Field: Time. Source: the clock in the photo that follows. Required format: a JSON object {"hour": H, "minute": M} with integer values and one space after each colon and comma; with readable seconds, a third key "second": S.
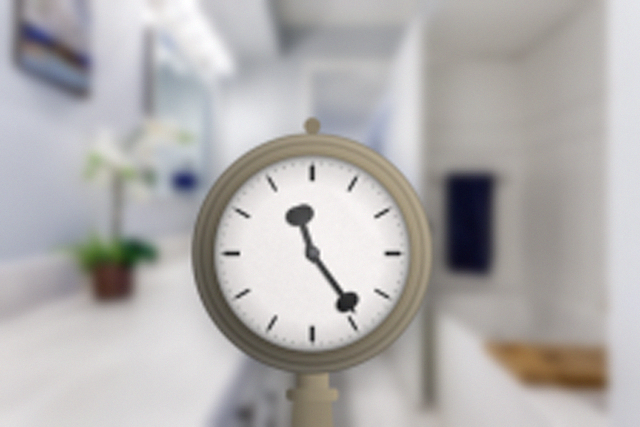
{"hour": 11, "minute": 24}
